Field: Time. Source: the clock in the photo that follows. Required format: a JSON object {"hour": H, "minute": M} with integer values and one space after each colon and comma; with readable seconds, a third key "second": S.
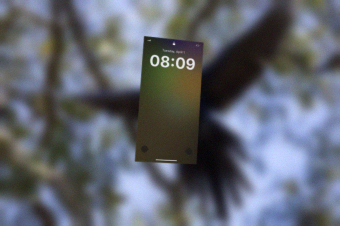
{"hour": 8, "minute": 9}
